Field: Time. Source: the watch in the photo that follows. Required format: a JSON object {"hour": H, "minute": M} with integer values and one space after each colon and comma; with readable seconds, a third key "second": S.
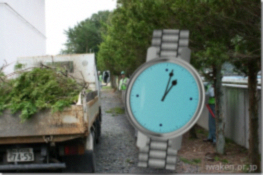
{"hour": 1, "minute": 2}
